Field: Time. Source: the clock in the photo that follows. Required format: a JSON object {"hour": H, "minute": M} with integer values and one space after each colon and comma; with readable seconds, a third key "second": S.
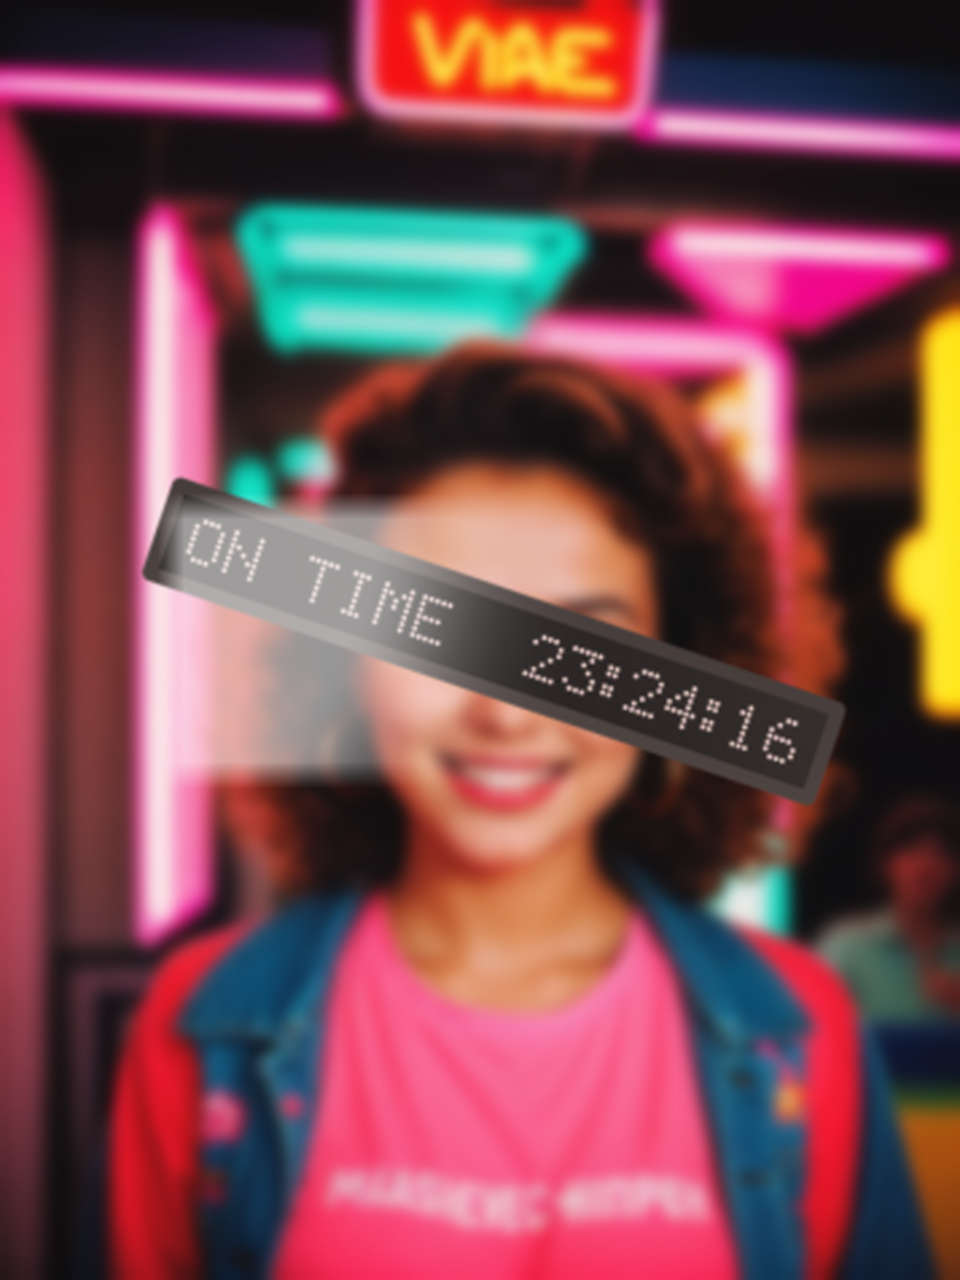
{"hour": 23, "minute": 24, "second": 16}
